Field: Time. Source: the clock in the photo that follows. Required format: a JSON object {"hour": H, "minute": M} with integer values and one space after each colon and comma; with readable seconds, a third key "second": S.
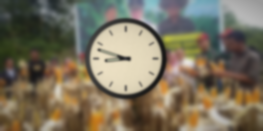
{"hour": 8, "minute": 48}
